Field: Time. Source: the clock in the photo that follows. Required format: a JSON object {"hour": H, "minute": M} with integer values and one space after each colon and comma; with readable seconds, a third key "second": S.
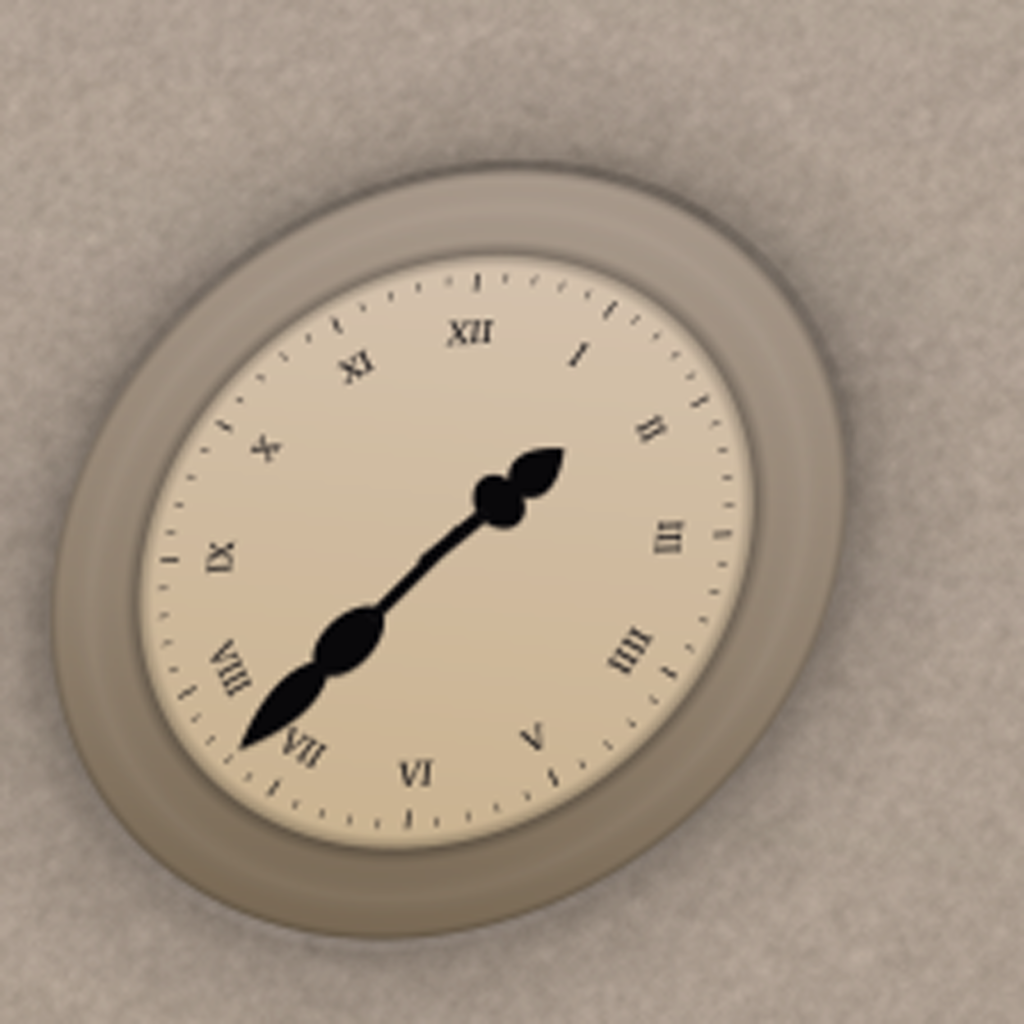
{"hour": 1, "minute": 37}
